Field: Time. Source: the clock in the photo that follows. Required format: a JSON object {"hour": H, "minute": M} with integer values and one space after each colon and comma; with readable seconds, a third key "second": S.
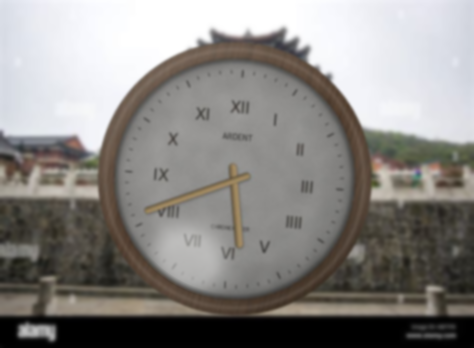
{"hour": 5, "minute": 41}
